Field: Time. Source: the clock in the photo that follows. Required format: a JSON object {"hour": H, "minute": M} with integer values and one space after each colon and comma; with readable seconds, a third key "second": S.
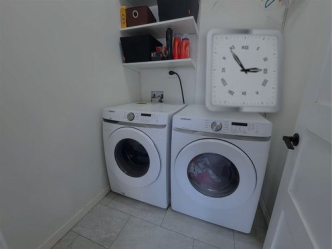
{"hour": 2, "minute": 54}
